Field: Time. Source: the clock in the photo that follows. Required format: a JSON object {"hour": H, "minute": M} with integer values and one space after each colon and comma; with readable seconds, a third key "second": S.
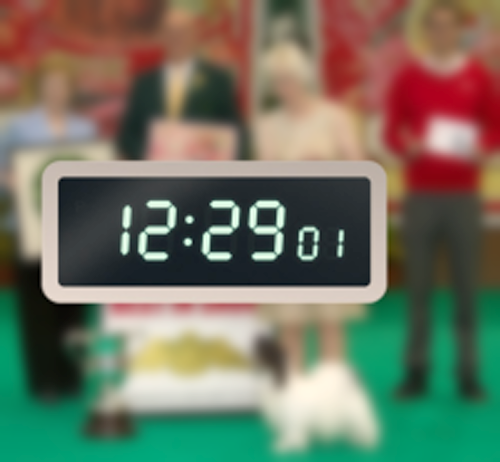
{"hour": 12, "minute": 29, "second": 1}
